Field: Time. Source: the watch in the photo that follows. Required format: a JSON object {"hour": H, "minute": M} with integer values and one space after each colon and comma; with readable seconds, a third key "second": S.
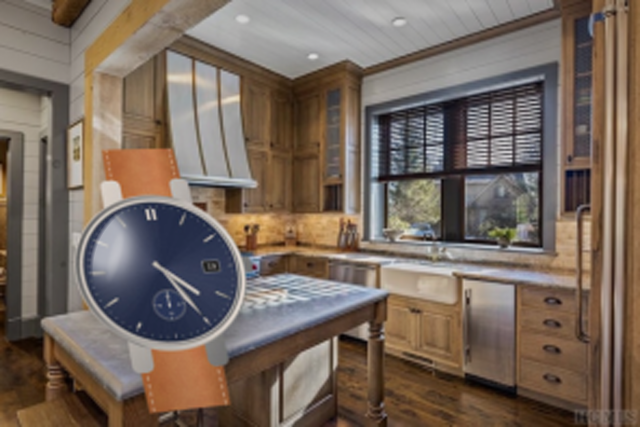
{"hour": 4, "minute": 25}
